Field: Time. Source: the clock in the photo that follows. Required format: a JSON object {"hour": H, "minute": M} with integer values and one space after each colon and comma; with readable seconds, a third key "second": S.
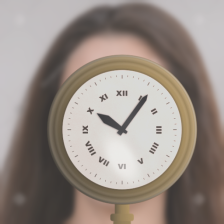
{"hour": 10, "minute": 6}
